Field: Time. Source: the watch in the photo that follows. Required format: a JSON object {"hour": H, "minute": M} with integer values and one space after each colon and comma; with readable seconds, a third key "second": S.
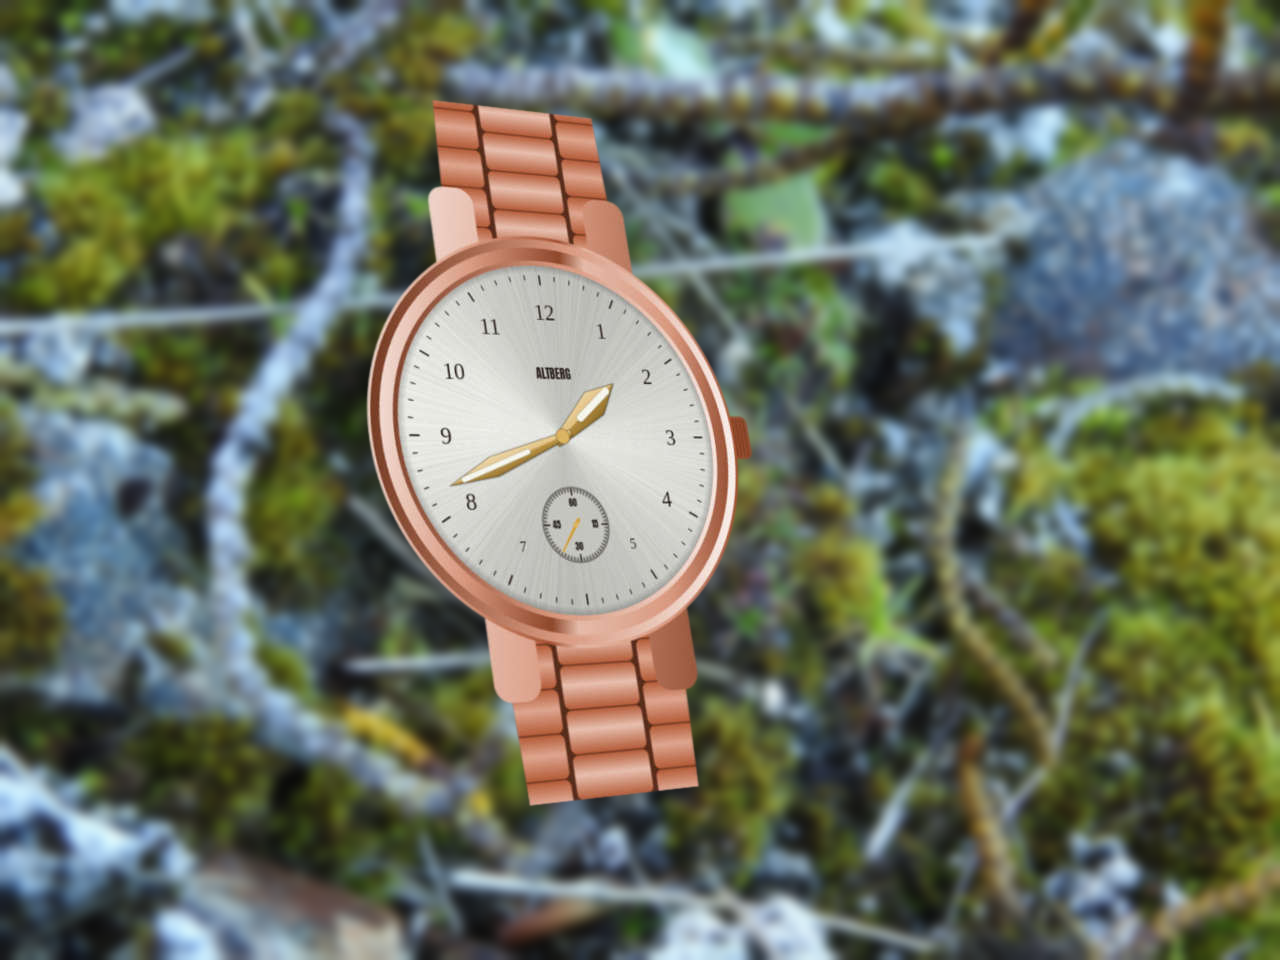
{"hour": 1, "minute": 41, "second": 36}
